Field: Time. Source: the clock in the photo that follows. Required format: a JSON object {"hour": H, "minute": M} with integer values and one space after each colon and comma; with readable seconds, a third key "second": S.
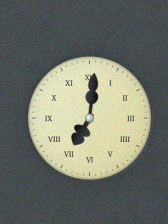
{"hour": 7, "minute": 1}
